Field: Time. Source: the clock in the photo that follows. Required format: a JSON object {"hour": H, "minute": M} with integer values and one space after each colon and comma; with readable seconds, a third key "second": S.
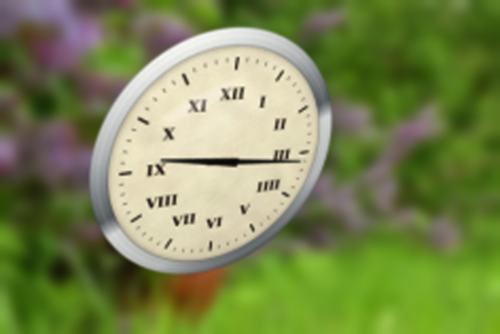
{"hour": 9, "minute": 16}
